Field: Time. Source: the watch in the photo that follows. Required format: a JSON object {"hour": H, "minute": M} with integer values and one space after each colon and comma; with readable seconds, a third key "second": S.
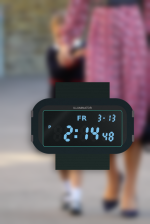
{"hour": 2, "minute": 14, "second": 48}
